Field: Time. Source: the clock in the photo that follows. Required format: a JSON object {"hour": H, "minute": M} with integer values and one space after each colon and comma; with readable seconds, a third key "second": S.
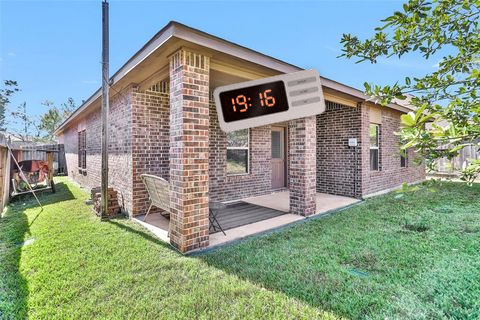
{"hour": 19, "minute": 16}
